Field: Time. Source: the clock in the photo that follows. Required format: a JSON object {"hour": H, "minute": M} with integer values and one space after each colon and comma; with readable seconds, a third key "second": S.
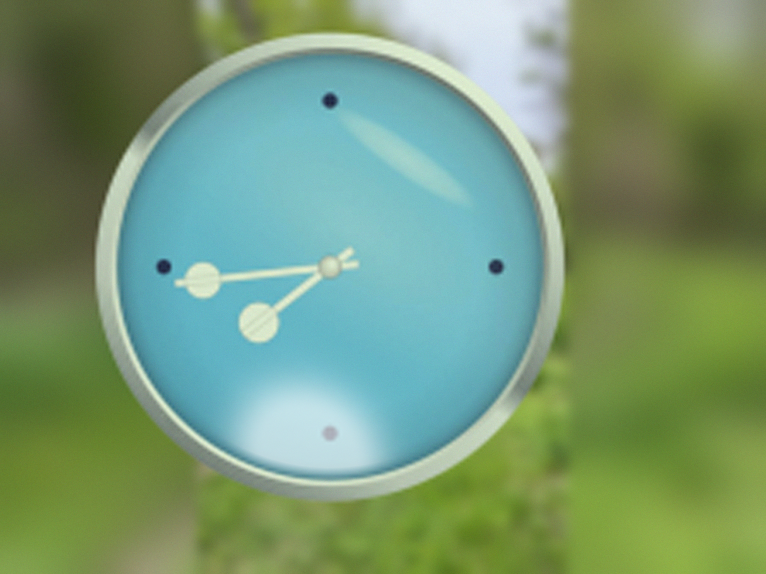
{"hour": 7, "minute": 44}
